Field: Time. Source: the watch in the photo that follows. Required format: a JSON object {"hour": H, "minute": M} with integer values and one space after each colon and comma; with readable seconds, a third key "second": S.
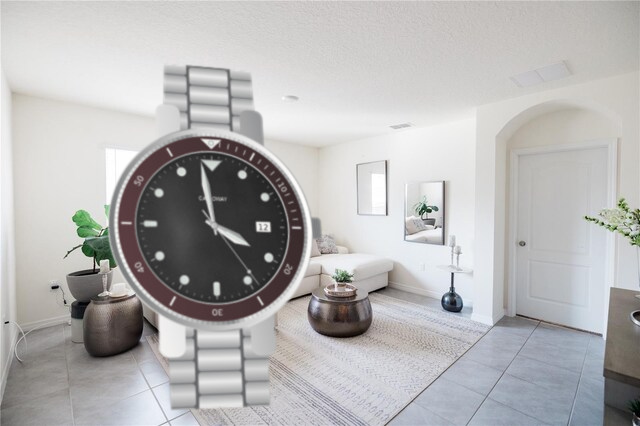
{"hour": 3, "minute": 58, "second": 24}
